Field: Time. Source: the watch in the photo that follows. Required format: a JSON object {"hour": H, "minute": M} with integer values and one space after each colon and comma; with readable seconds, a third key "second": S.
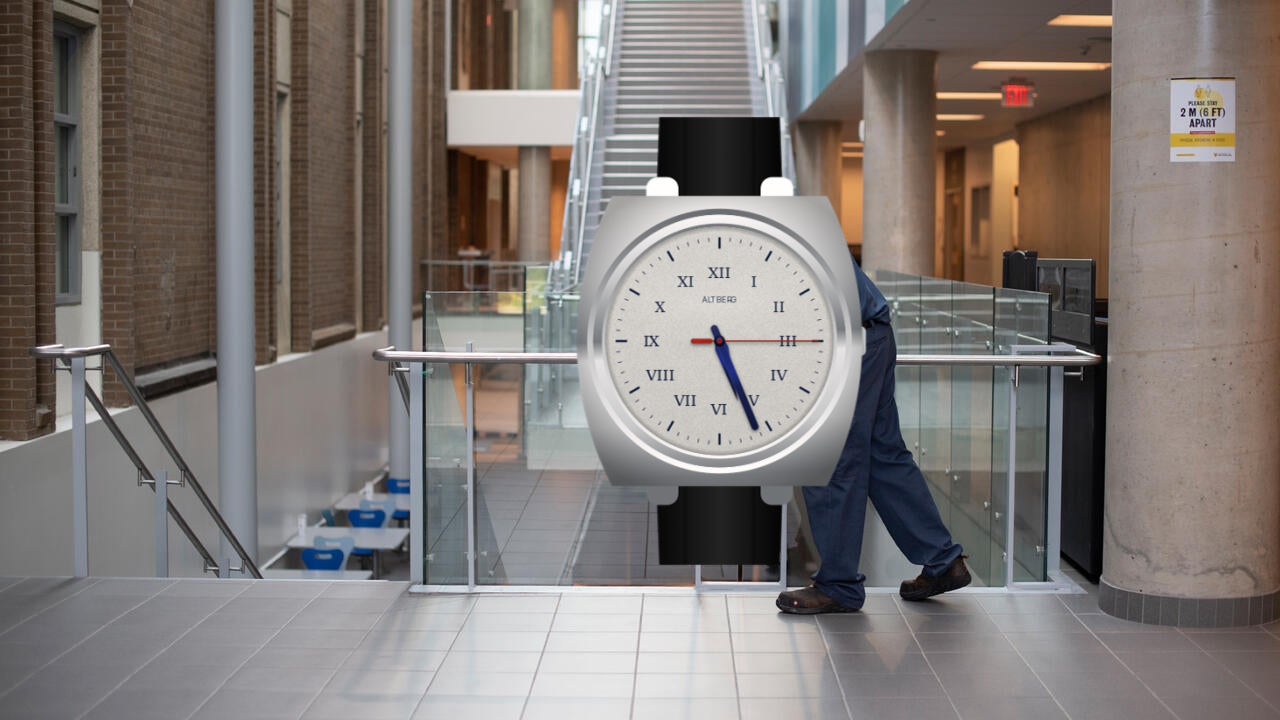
{"hour": 5, "minute": 26, "second": 15}
